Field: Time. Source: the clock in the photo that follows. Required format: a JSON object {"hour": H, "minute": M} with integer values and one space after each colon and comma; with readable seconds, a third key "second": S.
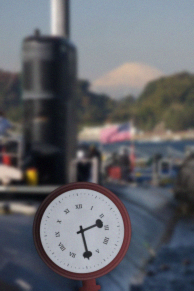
{"hour": 2, "minute": 29}
